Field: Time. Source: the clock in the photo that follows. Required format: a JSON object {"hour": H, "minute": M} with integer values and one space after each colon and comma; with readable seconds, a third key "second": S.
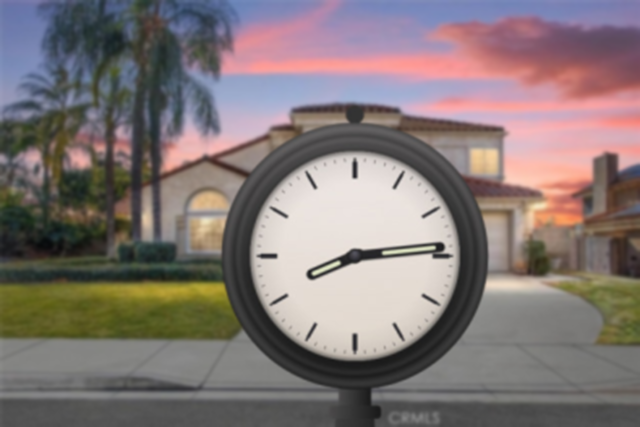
{"hour": 8, "minute": 14}
